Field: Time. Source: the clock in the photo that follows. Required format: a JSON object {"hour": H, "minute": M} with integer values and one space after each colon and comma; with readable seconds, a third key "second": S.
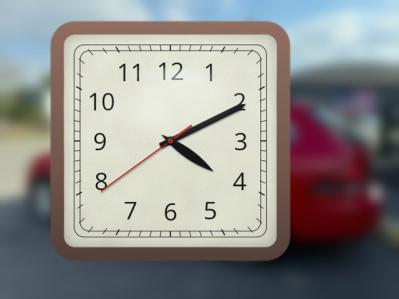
{"hour": 4, "minute": 10, "second": 39}
